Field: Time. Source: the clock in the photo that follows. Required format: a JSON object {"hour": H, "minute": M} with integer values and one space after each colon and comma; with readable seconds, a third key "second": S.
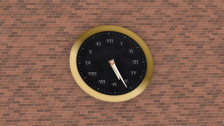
{"hour": 5, "minute": 26}
